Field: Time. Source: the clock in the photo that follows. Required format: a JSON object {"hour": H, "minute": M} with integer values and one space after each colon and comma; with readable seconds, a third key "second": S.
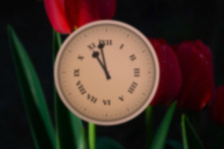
{"hour": 10, "minute": 58}
